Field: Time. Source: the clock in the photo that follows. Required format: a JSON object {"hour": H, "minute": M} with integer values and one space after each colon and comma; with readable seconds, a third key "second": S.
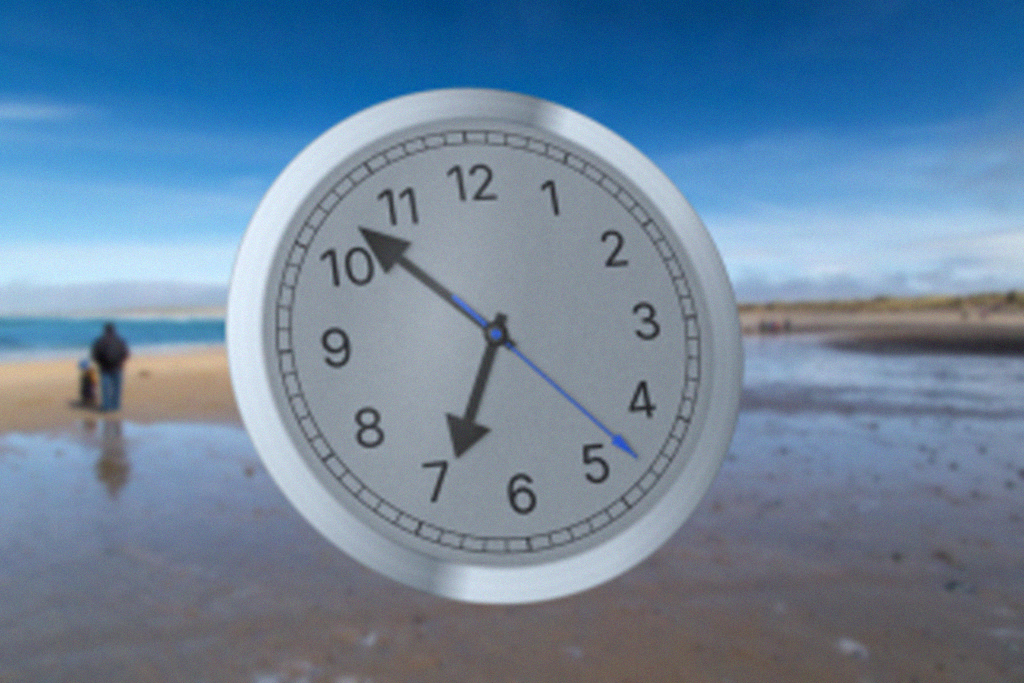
{"hour": 6, "minute": 52, "second": 23}
